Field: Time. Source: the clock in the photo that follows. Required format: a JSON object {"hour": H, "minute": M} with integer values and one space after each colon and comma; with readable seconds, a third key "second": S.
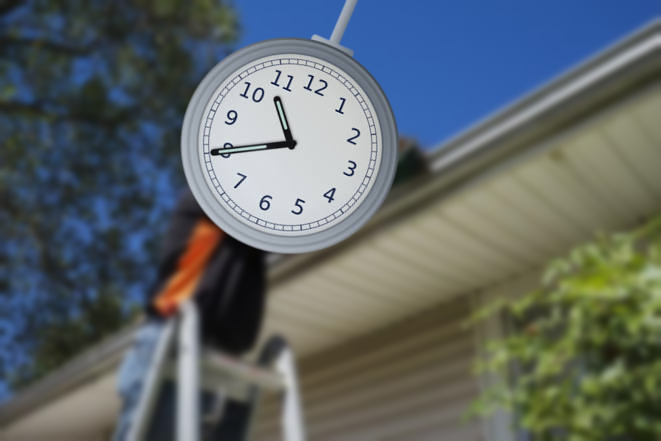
{"hour": 10, "minute": 40}
